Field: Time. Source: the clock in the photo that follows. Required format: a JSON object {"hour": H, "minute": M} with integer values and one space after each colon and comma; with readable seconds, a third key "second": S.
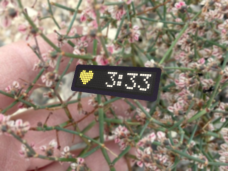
{"hour": 3, "minute": 33}
